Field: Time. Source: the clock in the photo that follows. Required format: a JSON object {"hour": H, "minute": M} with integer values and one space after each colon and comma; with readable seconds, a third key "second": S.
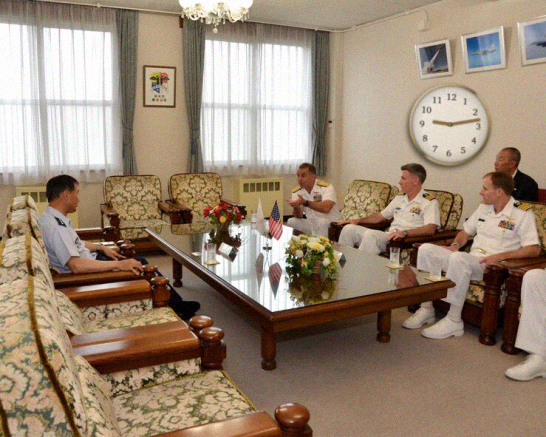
{"hour": 9, "minute": 13}
